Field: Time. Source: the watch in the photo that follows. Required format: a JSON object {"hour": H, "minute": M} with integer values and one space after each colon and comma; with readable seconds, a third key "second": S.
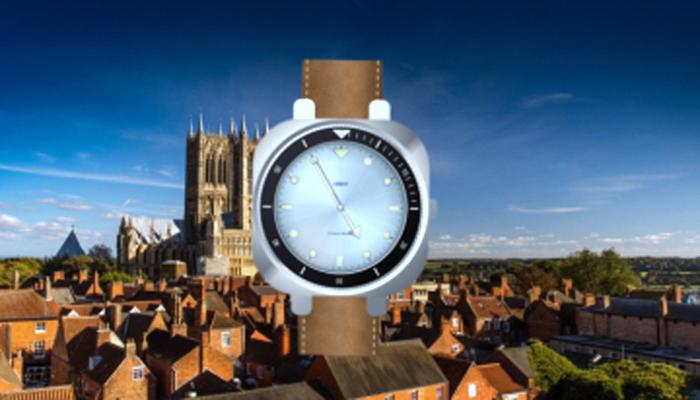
{"hour": 4, "minute": 55}
